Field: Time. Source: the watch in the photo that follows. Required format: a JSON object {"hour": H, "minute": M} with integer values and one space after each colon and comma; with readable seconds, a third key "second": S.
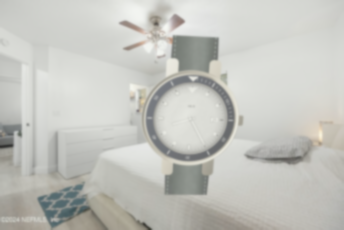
{"hour": 8, "minute": 25}
